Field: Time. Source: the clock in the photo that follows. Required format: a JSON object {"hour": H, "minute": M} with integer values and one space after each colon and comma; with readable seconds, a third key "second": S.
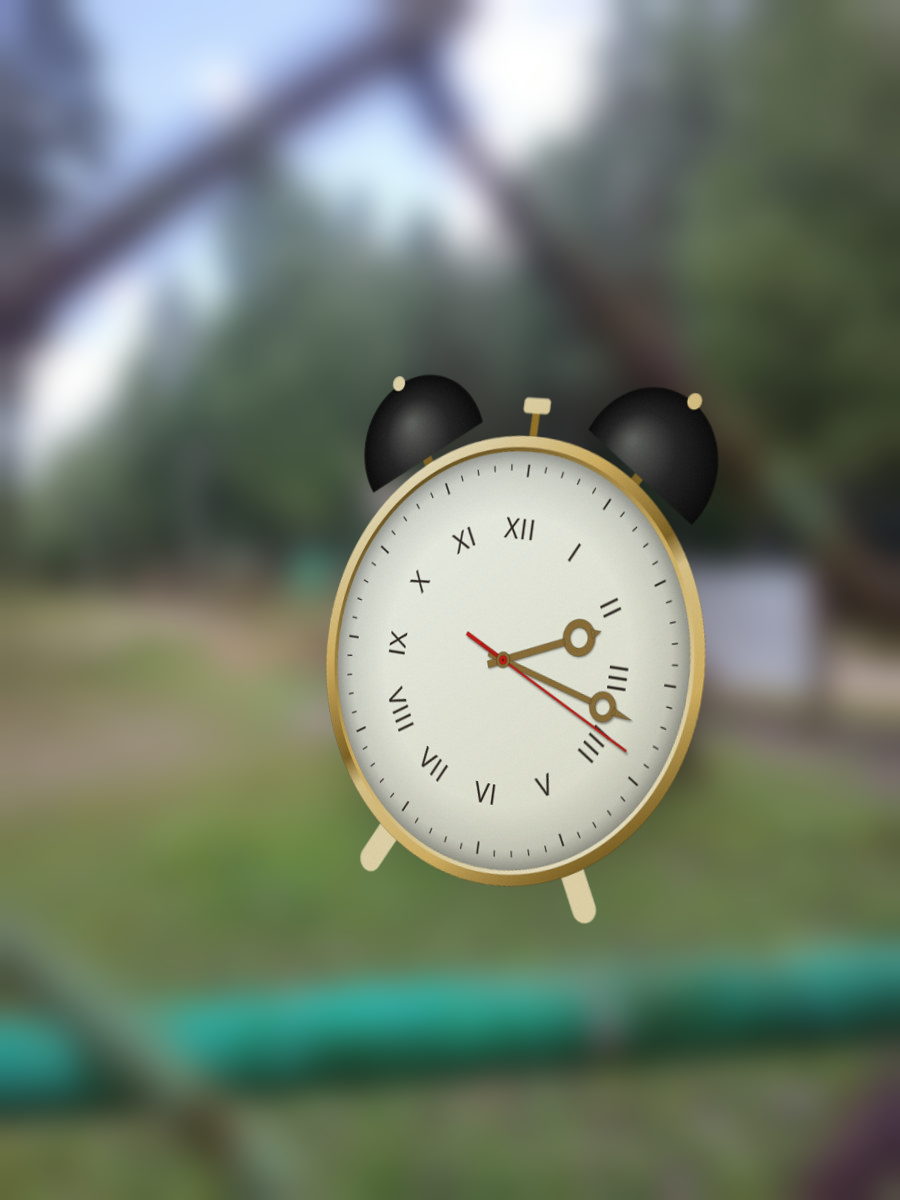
{"hour": 2, "minute": 17, "second": 19}
